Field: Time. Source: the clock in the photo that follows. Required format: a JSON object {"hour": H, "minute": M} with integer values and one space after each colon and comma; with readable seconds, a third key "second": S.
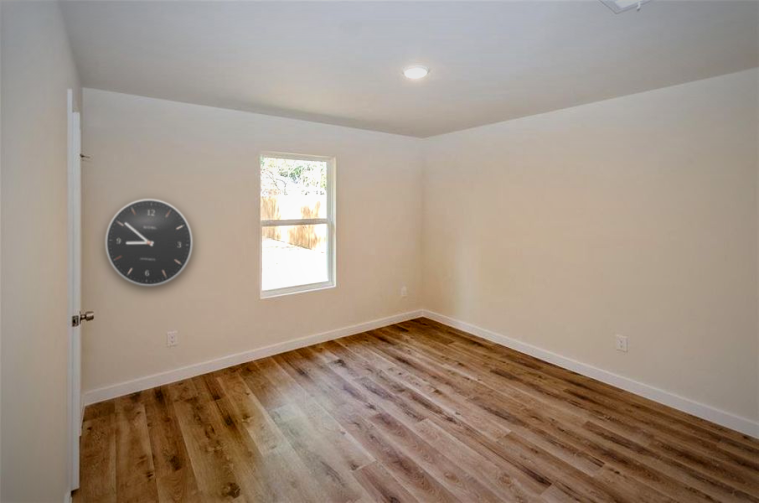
{"hour": 8, "minute": 51}
